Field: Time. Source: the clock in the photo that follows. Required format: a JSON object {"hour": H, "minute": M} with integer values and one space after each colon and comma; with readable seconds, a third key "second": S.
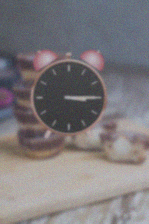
{"hour": 3, "minute": 15}
